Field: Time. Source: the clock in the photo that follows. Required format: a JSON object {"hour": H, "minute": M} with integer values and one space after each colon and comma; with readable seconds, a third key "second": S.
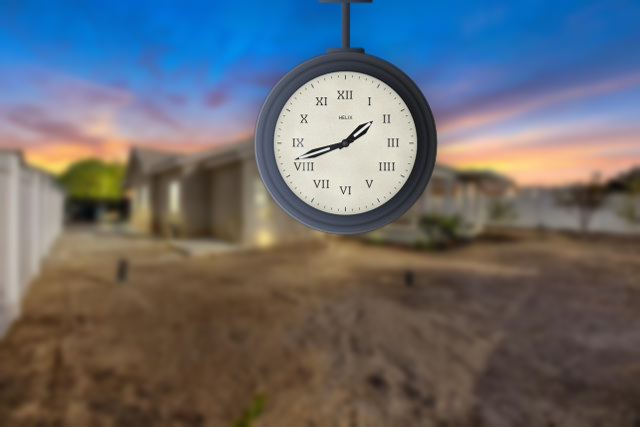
{"hour": 1, "minute": 42}
